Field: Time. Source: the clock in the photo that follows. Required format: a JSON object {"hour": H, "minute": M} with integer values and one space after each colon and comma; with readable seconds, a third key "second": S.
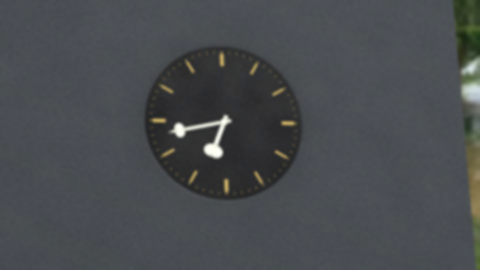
{"hour": 6, "minute": 43}
